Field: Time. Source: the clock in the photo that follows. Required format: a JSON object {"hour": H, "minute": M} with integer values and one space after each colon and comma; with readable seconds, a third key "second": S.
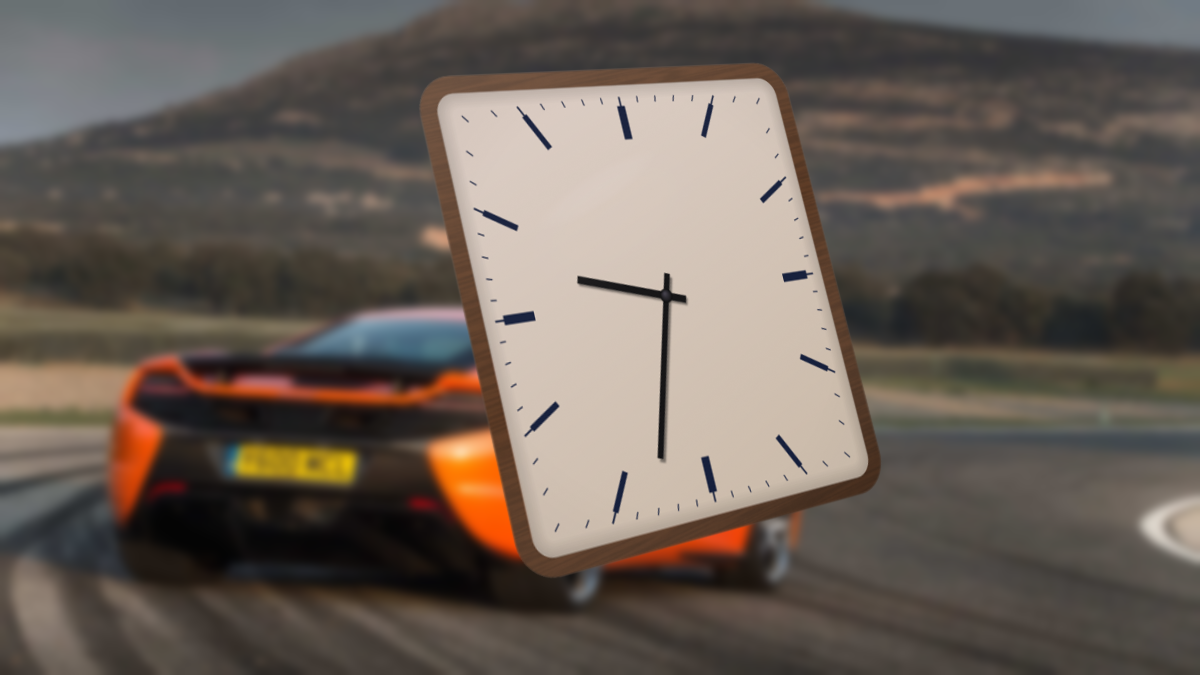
{"hour": 9, "minute": 33}
